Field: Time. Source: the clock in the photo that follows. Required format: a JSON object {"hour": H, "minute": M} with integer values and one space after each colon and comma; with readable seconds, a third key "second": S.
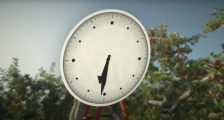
{"hour": 6, "minute": 31}
